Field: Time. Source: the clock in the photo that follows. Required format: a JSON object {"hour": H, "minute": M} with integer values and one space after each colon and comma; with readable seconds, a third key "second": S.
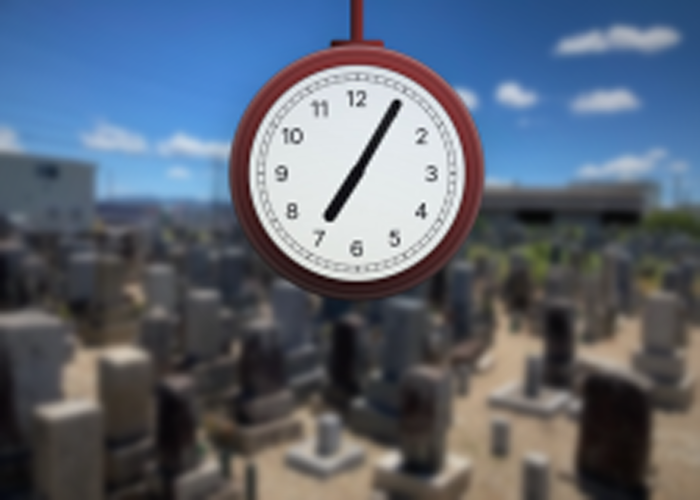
{"hour": 7, "minute": 5}
